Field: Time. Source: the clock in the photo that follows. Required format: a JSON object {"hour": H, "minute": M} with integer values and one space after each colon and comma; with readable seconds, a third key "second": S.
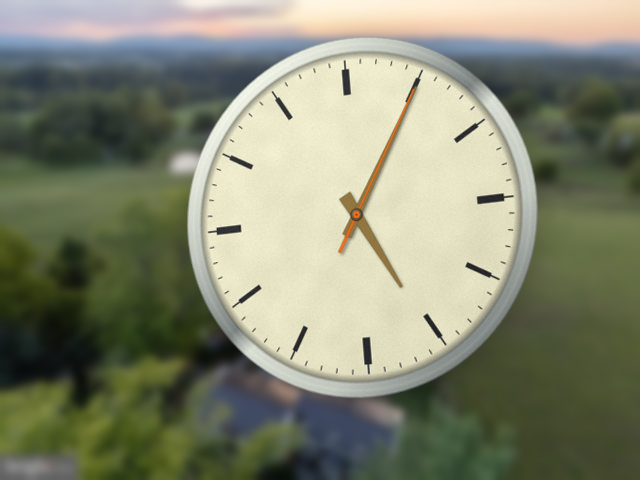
{"hour": 5, "minute": 5, "second": 5}
